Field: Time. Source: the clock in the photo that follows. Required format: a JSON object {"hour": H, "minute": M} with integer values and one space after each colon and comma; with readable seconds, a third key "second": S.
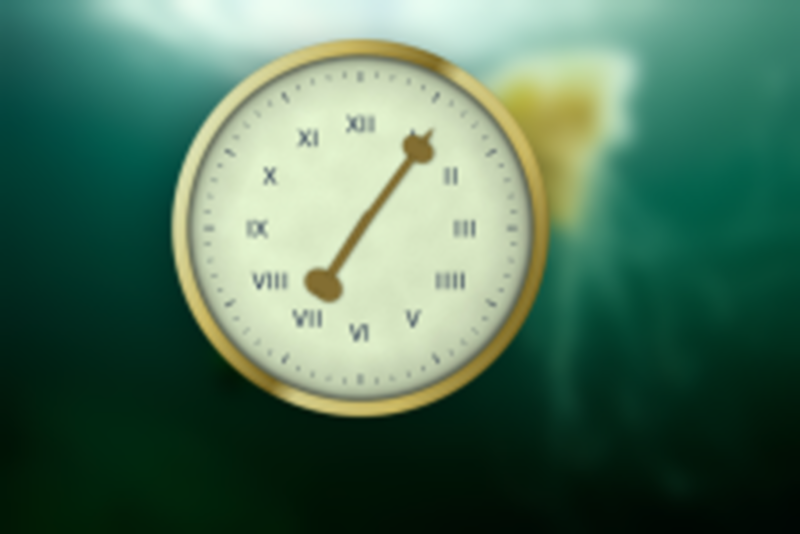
{"hour": 7, "minute": 6}
